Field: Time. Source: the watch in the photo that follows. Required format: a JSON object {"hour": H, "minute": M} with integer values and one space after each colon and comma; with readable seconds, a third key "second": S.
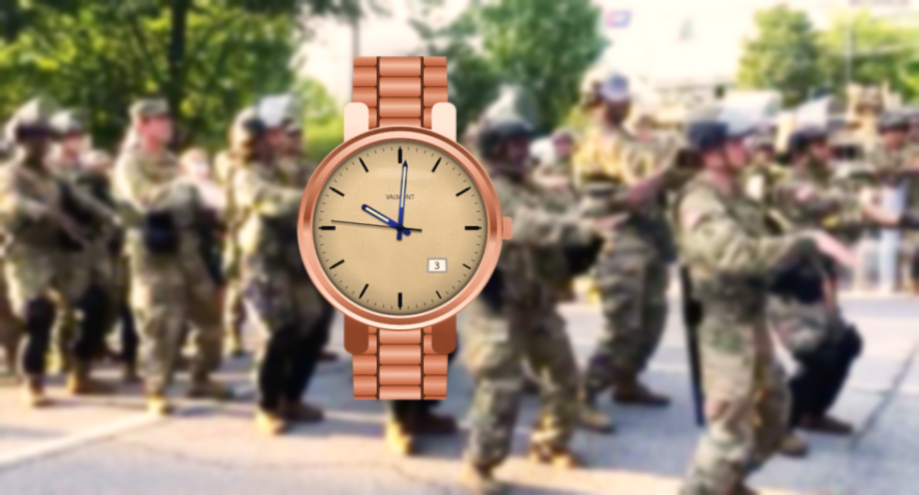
{"hour": 10, "minute": 0, "second": 46}
